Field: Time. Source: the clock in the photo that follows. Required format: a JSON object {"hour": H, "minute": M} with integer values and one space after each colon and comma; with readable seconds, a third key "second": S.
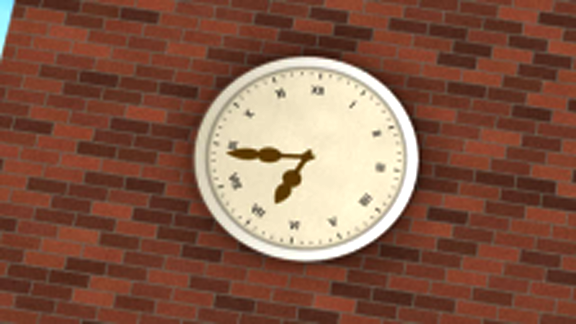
{"hour": 6, "minute": 44}
